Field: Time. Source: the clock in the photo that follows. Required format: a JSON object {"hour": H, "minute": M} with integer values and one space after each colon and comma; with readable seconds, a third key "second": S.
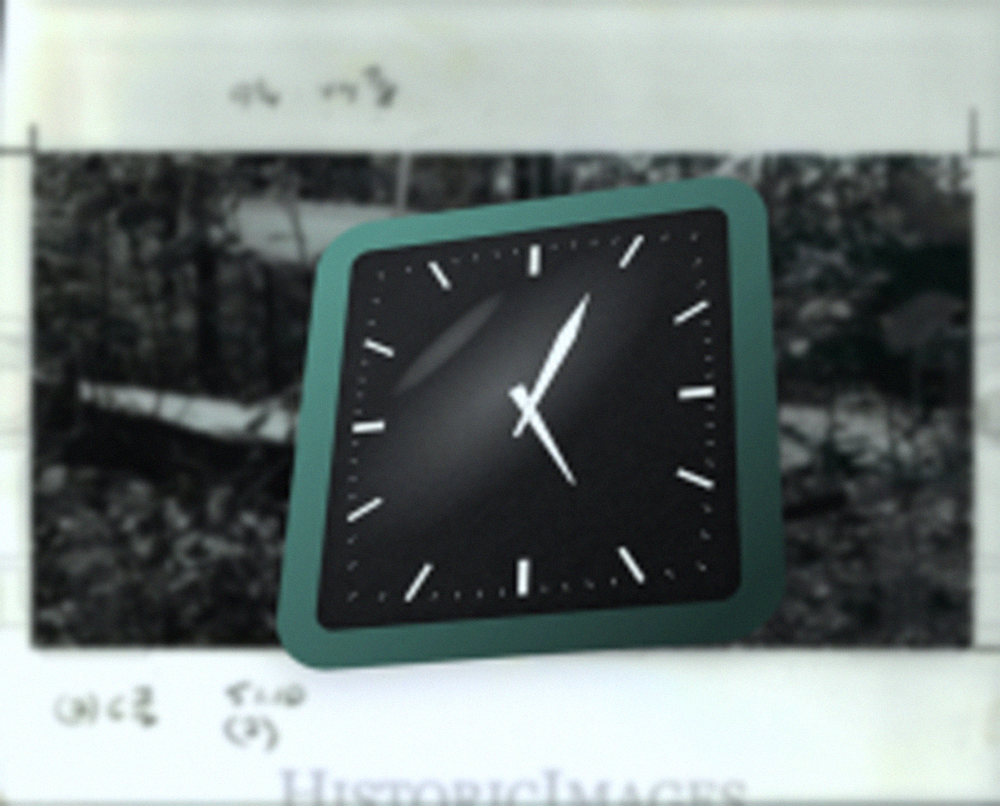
{"hour": 5, "minute": 4}
